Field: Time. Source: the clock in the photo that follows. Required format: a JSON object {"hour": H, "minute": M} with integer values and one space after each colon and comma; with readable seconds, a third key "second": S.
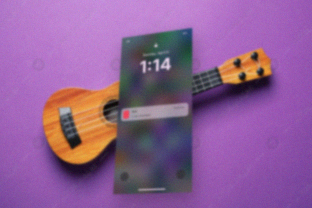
{"hour": 1, "minute": 14}
